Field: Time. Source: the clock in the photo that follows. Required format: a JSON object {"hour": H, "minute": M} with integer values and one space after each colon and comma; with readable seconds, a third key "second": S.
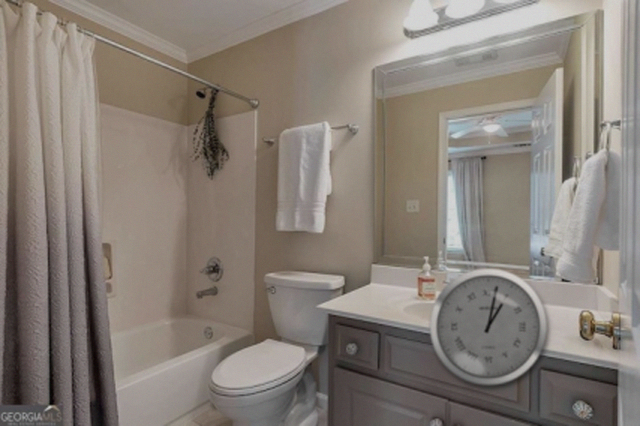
{"hour": 1, "minute": 2}
